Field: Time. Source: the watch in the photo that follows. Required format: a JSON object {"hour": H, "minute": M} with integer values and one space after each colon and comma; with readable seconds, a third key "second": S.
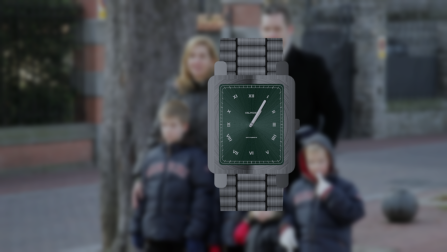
{"hour": 1, "minute": 5}
